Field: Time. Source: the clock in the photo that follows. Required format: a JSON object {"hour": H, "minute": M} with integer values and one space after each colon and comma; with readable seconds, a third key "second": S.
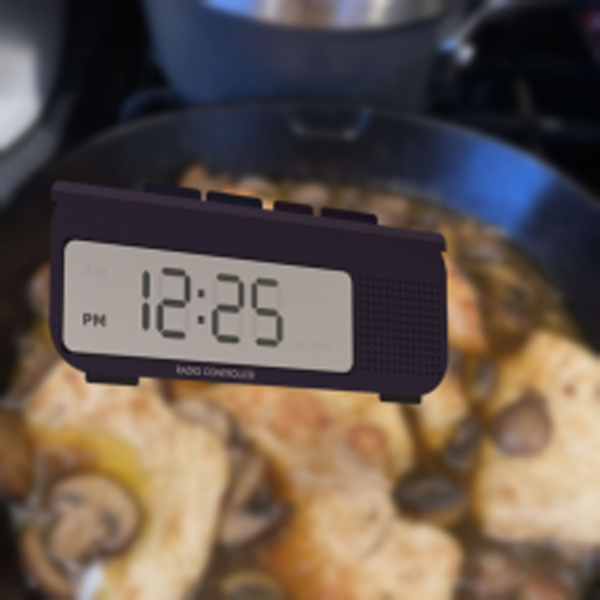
{"hour": 12, "minute": 25}
